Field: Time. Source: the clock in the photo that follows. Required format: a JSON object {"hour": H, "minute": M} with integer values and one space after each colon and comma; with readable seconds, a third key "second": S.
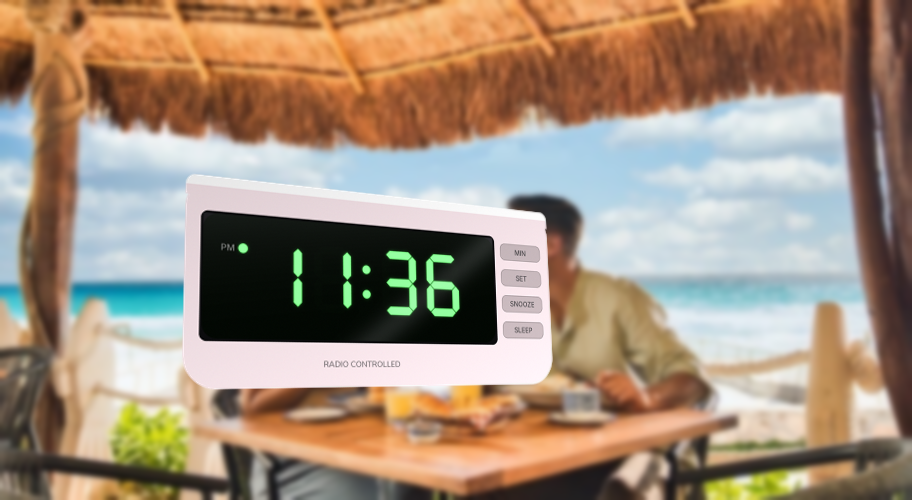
{"hour": 11, "minute": 36}
